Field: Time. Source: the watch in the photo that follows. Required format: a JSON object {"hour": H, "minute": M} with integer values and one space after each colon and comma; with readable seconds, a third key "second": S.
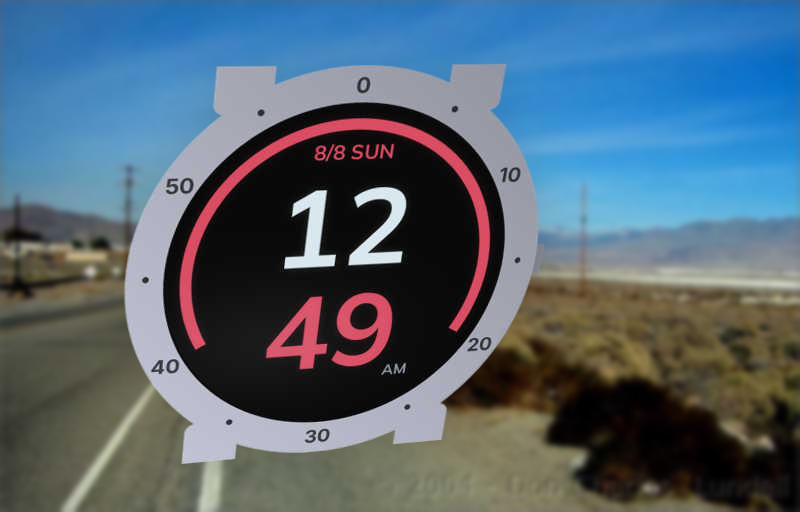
{"hour": 12, "minute": 49}
